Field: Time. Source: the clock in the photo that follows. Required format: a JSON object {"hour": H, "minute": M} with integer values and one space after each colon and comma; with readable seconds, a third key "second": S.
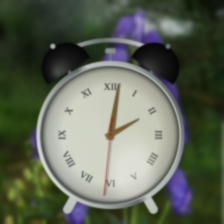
{"hour": 2, "minute": 1, "second": 31}
